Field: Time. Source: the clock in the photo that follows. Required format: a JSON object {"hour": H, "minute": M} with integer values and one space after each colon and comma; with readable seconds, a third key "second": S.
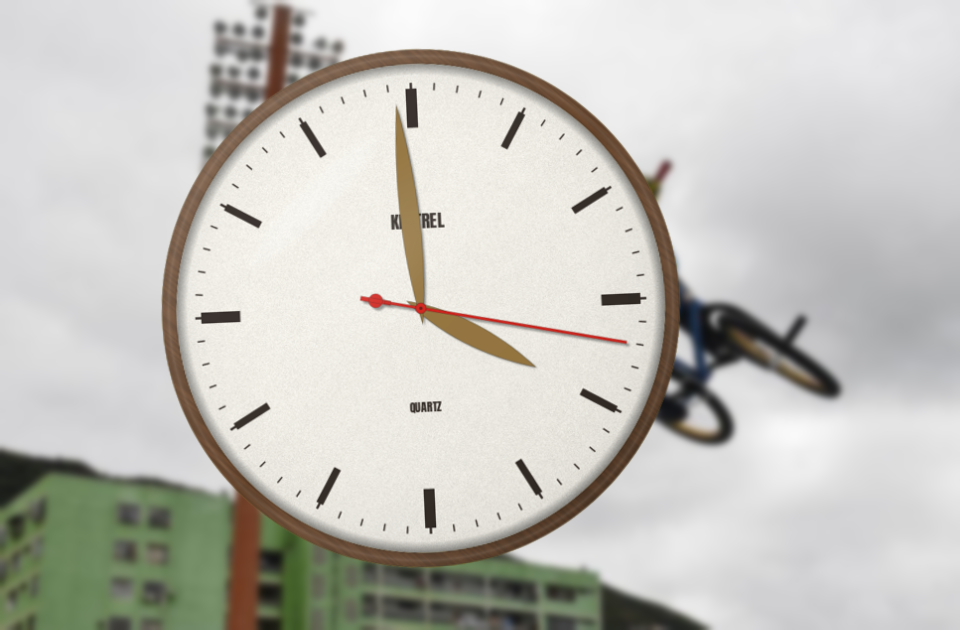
{"hour": 3, "minute": 59, "second": 17}
